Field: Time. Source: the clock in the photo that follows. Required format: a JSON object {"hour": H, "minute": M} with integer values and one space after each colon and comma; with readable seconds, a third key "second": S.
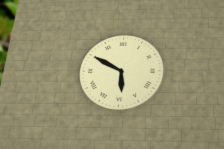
{"hour": 5, "minute": 50}
